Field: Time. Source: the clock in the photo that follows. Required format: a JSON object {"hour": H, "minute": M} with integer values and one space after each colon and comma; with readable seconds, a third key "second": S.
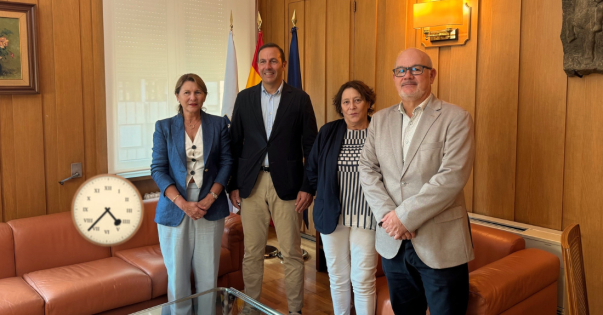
{"hour": 4, "minute": 37}
